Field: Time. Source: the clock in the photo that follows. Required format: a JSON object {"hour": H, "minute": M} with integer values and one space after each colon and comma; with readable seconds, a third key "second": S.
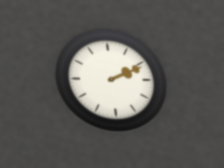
{"hour": 2, "minute": 11}
